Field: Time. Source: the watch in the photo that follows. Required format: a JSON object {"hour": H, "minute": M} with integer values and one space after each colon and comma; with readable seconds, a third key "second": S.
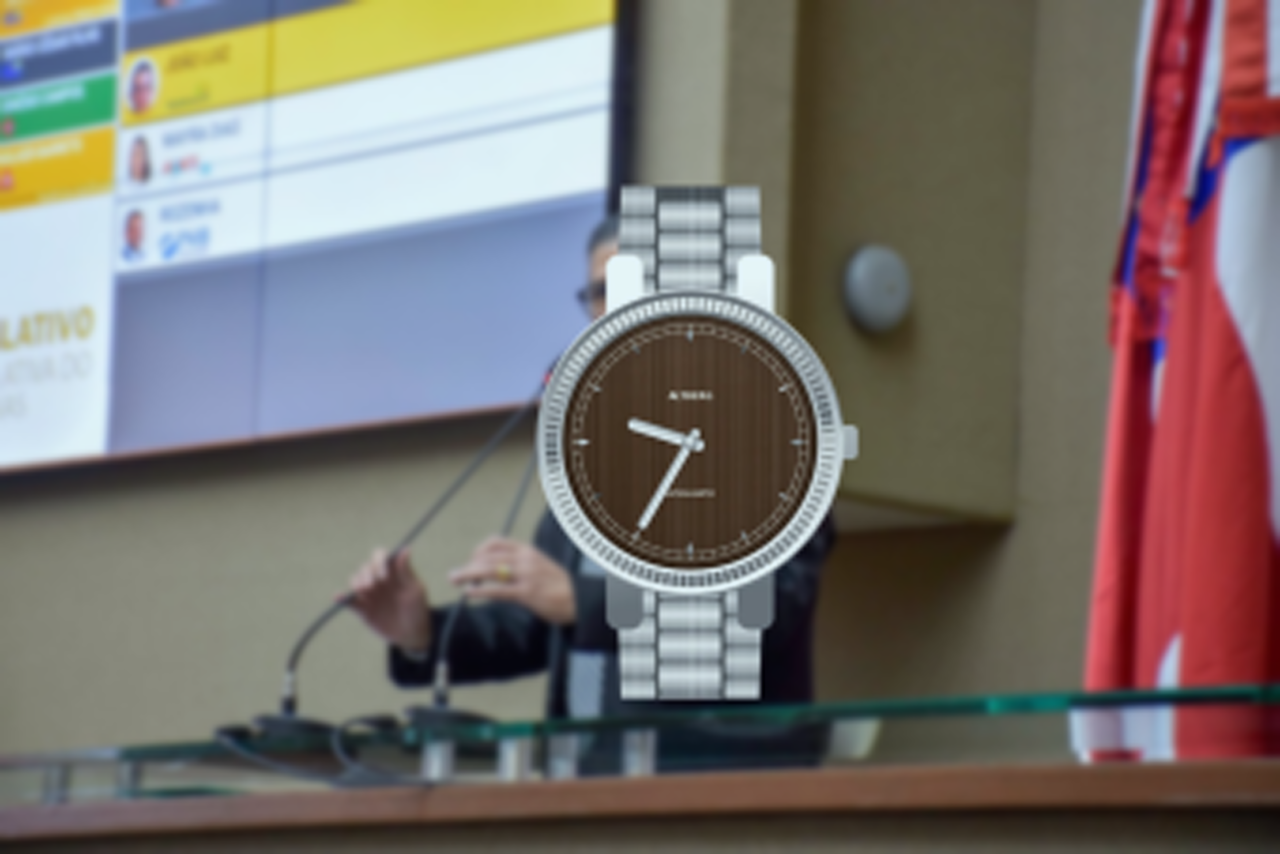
{"hour": 9, "minute": 35}
